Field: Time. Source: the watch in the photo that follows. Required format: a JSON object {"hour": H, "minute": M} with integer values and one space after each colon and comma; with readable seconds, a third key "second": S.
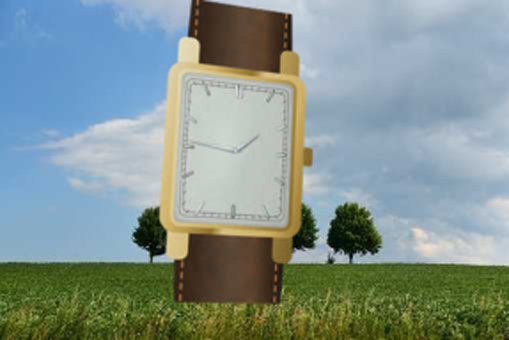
{"hour": 1, "minute": 46}
